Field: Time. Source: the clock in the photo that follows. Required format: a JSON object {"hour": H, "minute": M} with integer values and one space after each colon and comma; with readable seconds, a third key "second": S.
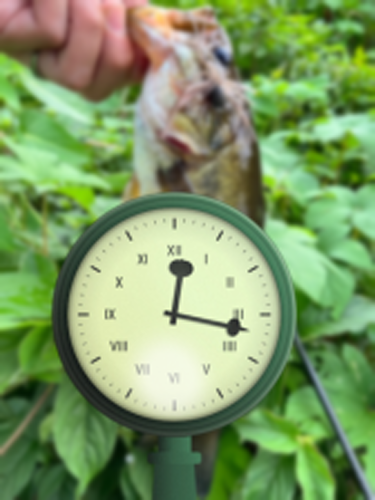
{"hour": 12, "minute": 17}
